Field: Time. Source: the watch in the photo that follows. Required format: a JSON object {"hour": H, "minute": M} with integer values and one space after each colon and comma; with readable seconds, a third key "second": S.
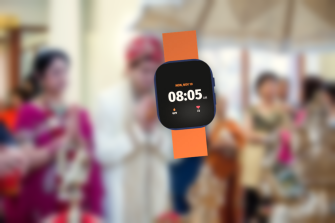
{"hour": 8, "minute": 5}
